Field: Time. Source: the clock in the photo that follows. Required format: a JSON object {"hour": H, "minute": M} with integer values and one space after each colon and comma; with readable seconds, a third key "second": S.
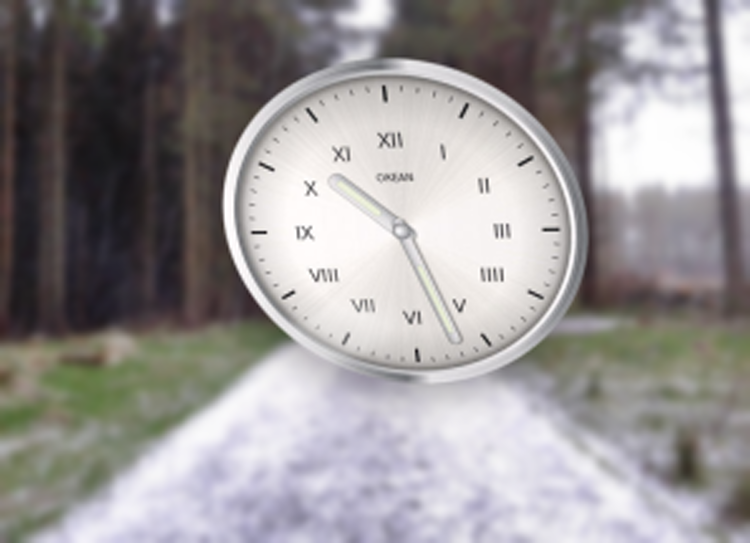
{"hour": 10, "minute": 27}
